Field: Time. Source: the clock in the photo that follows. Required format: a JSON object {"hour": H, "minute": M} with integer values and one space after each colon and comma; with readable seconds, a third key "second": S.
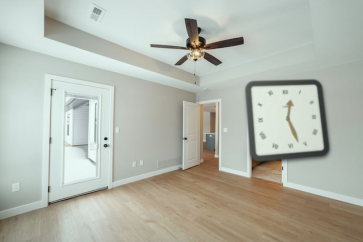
{"hour": 12, "minute": 27}
